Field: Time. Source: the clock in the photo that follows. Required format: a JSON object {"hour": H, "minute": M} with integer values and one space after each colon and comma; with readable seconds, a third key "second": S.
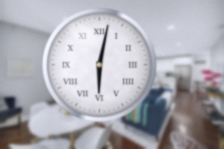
{"hour": 6, "minute": 2}
